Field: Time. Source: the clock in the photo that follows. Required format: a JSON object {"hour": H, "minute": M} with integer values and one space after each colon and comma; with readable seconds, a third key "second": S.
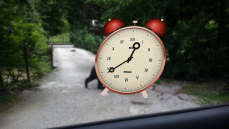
{"hour": 12, "minute": 39}
